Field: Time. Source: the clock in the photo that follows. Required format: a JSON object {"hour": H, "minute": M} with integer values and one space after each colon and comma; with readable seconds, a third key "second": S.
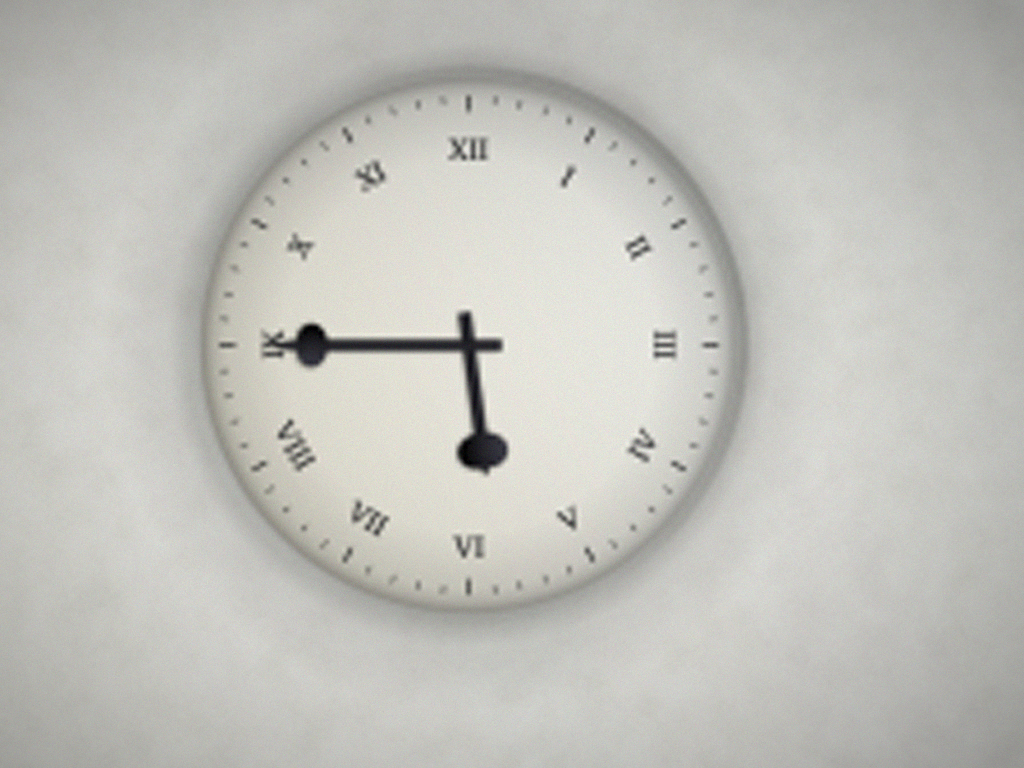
{"hour": 5, "minute": 45}
